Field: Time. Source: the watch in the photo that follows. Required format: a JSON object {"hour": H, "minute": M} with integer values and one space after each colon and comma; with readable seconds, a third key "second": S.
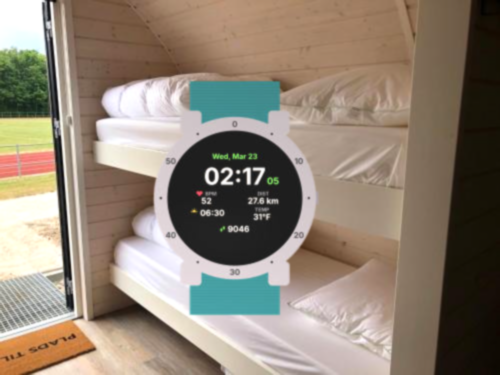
{"hour": 2, "minute": 17}
